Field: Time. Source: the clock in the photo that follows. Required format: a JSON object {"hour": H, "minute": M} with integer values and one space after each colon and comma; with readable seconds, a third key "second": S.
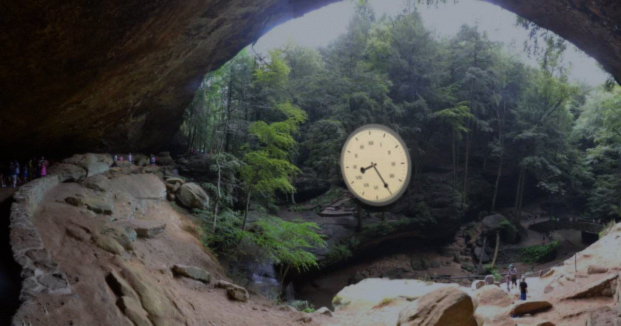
{"hour": 8, "minute": 25}
